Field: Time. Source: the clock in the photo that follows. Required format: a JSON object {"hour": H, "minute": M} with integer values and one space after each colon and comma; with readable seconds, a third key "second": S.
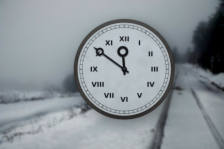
{"hour": 11, "minute": 51}
